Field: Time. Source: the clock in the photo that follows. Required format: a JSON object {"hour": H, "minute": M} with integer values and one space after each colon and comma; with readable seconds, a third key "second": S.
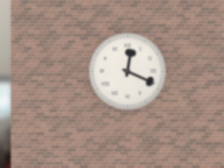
{"hour": 12, "minute": 19}
